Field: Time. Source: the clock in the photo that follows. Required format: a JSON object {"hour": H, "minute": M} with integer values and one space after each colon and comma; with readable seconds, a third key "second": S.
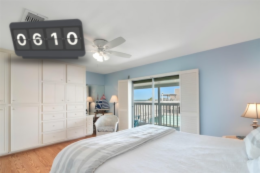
{"hour": 6, "minute": 10}
